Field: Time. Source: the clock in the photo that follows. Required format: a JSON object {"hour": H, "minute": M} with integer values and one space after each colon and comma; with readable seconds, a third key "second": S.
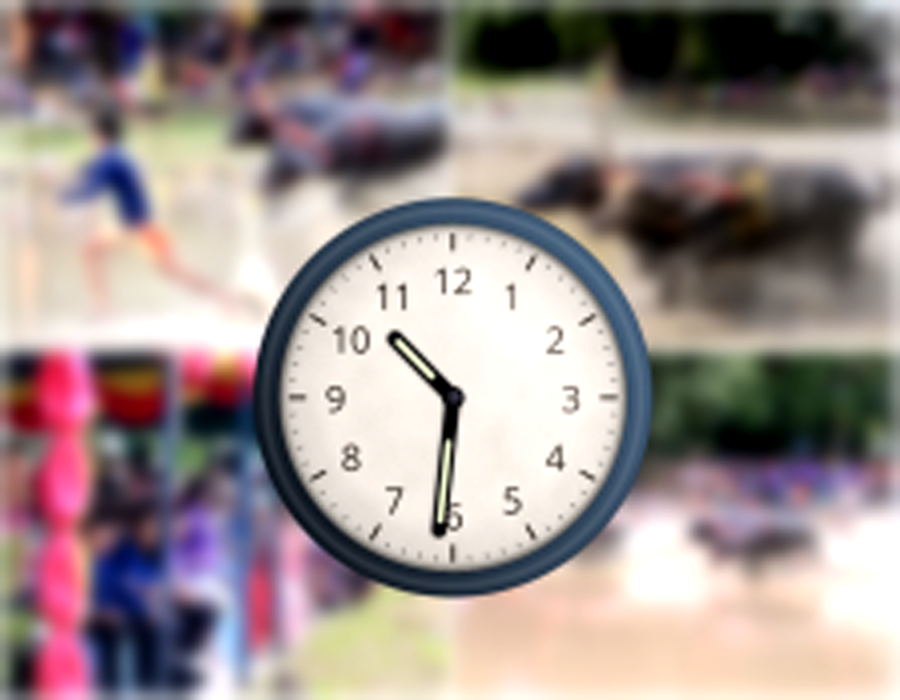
{"hour": 10, "minute": 31}
